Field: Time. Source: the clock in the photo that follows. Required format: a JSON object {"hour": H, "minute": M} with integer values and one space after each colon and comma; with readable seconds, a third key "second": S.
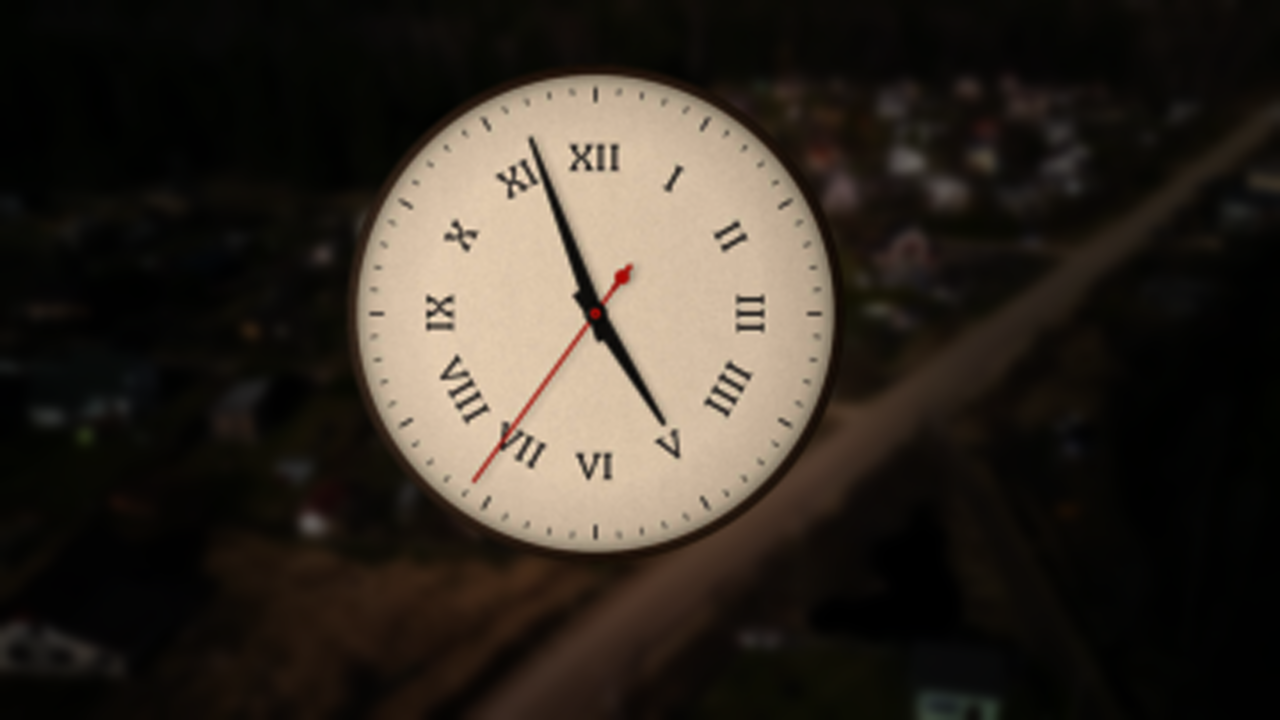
{"hour": 4, "minute": 56, "second": 36}
